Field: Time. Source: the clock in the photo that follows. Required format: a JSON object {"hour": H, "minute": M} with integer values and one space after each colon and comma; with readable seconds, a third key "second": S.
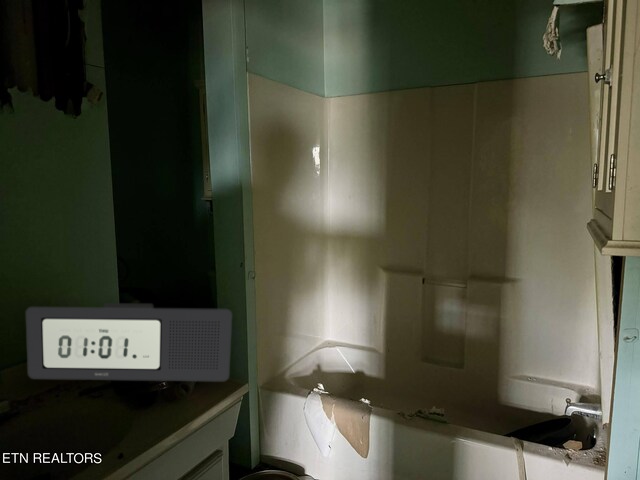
{"hour": 1, "minute": 1}
